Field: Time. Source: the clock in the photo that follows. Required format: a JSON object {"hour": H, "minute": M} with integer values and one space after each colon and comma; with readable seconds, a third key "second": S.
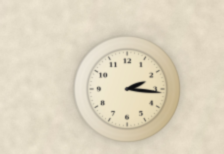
{"hour": 2, "minute": 16}
